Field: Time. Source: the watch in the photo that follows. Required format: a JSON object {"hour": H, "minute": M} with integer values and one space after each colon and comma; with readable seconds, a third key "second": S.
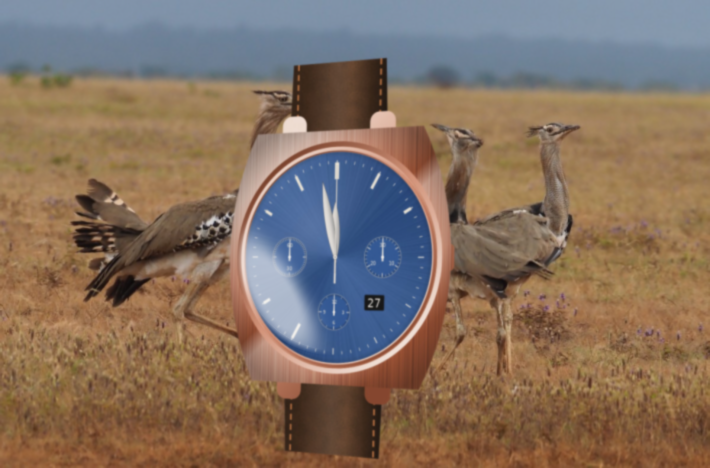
{"hour": 11, "minute": 58}
